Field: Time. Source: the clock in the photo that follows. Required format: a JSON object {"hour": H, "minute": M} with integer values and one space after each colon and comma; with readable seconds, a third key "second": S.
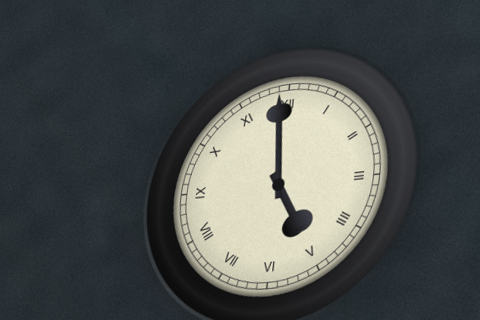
{"hour": 4, "minute": 59}
